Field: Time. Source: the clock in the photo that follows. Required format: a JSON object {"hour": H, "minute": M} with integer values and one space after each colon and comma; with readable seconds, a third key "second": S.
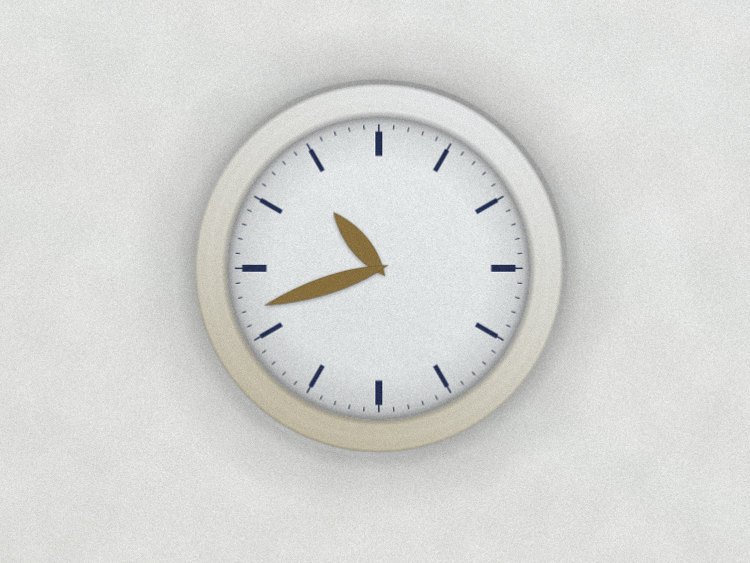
{"hour": 10, "minute": 42}
